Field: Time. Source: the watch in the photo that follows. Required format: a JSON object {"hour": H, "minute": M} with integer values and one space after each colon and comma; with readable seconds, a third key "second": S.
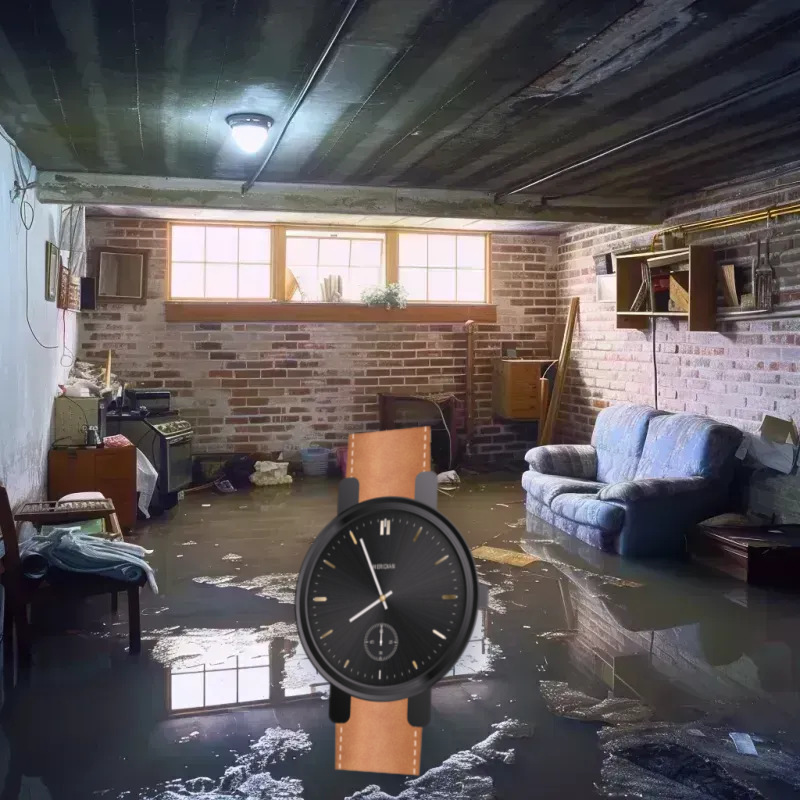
{"hour": 7, "minute": 56}
